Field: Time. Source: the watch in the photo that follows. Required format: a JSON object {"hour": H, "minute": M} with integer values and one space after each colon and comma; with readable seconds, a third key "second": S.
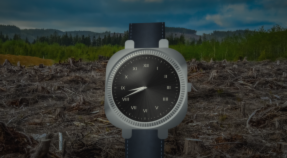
{"hour": 8, "minute": 41}
